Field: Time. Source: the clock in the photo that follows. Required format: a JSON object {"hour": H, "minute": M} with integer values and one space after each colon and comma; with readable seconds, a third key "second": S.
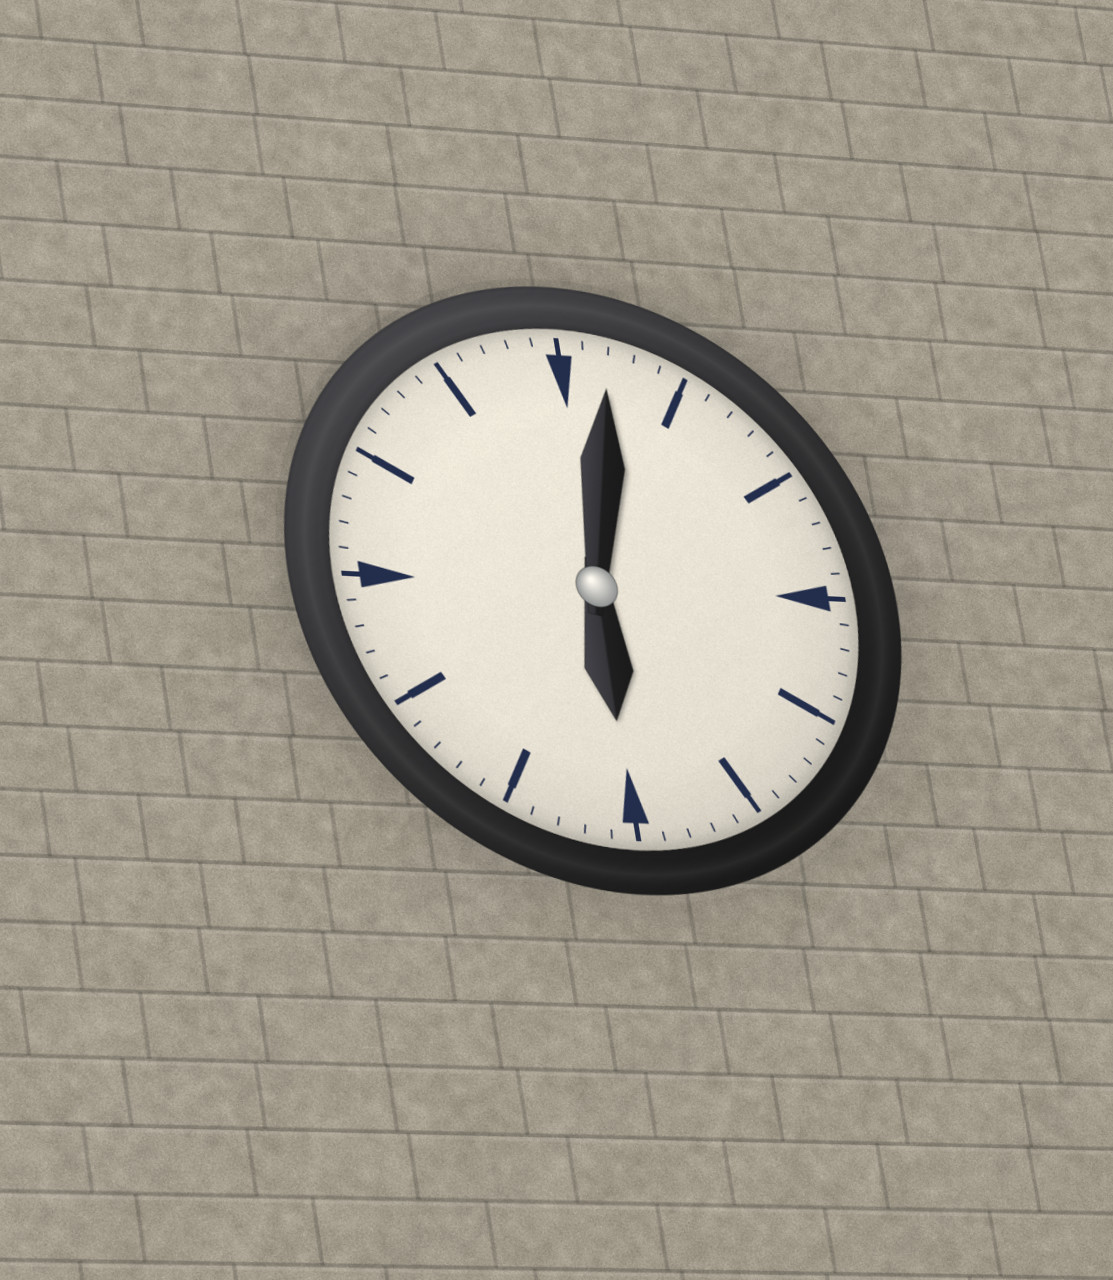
{"hour": 6, "minute": 2}
